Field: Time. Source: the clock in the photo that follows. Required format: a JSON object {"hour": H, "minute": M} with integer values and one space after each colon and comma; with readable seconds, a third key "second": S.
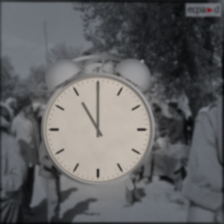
{"hour": 11, "minute": 0}
